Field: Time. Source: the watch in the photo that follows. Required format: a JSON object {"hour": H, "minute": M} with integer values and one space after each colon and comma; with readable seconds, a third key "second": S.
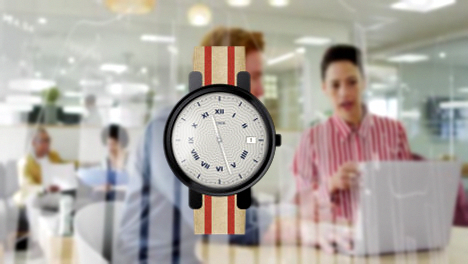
{"hour": 11, "minute": 27}
